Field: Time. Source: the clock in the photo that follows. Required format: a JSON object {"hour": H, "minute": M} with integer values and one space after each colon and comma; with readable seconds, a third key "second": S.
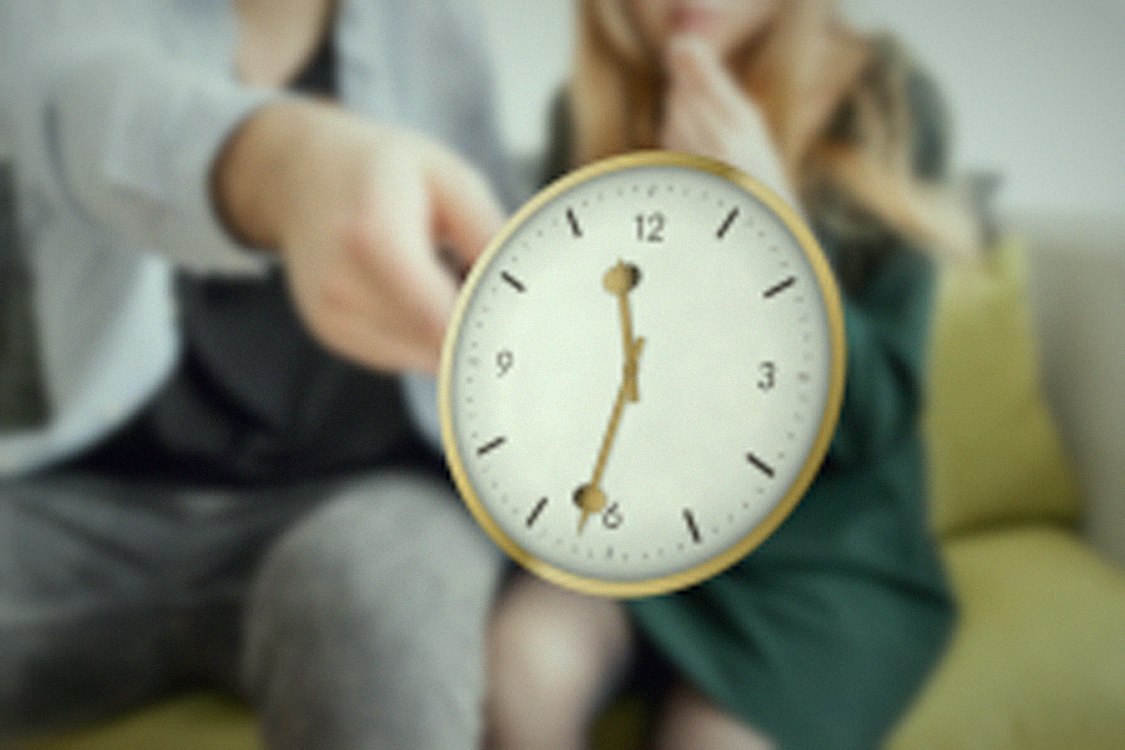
{"hour": 11, "minute": 32}
